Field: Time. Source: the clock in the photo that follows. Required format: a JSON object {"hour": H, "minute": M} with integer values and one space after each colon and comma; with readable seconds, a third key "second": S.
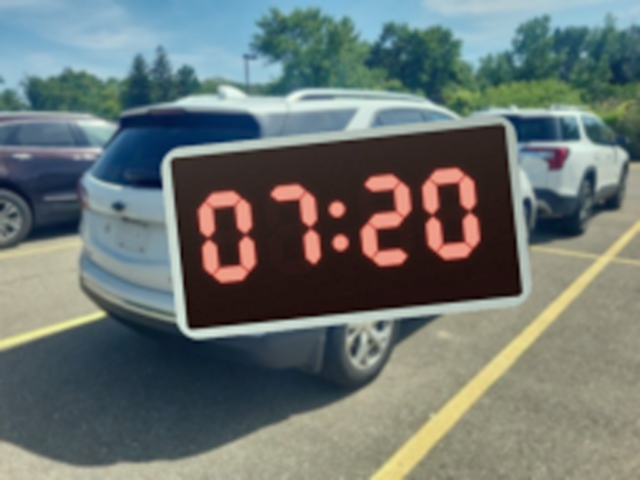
{"hour": 7, "minute": 20}
